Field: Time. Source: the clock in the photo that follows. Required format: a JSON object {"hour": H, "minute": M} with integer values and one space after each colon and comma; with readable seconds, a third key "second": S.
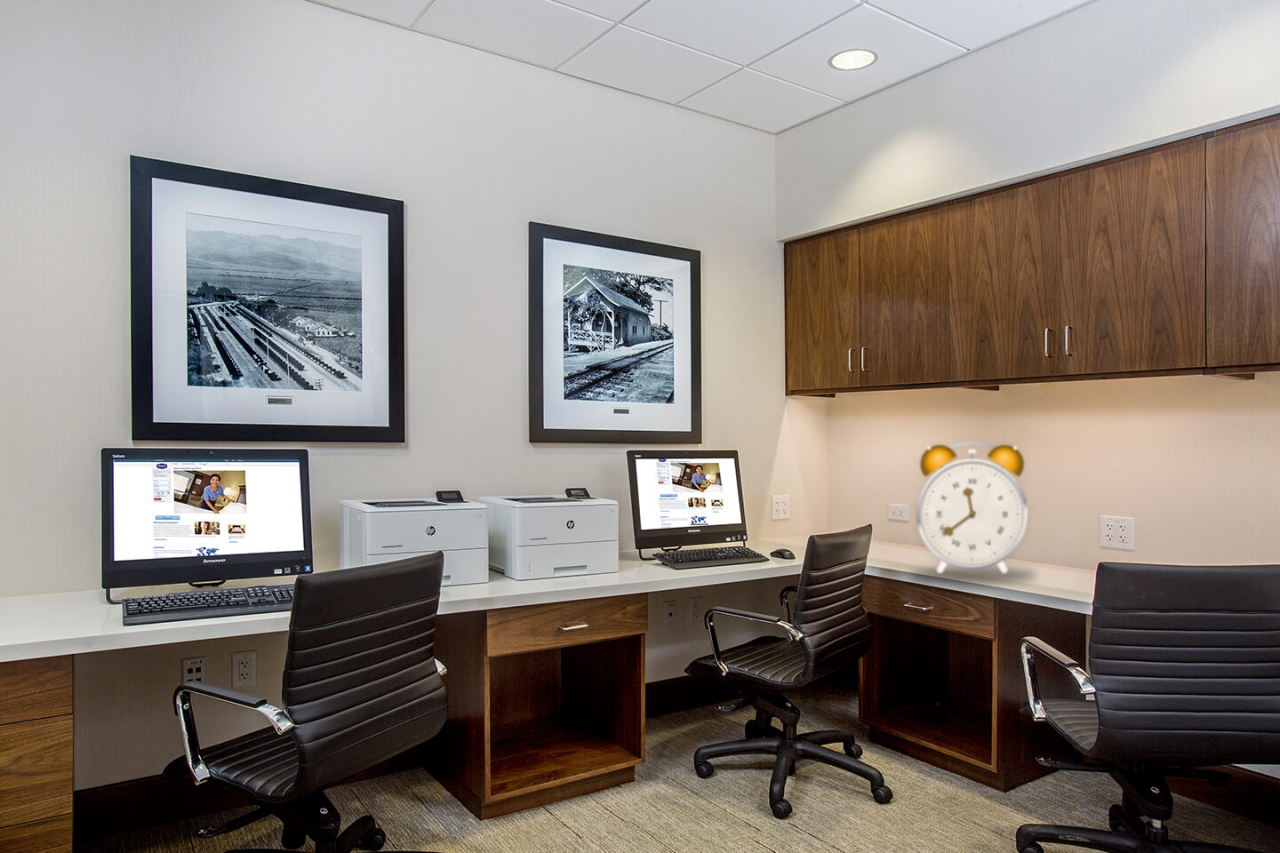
{"hour": 11, "minute": 39}
